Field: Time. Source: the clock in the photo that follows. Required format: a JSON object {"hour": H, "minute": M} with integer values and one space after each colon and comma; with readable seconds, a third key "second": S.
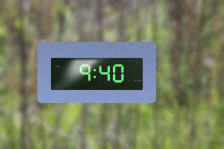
{"hour": 9, "minute": 40}
